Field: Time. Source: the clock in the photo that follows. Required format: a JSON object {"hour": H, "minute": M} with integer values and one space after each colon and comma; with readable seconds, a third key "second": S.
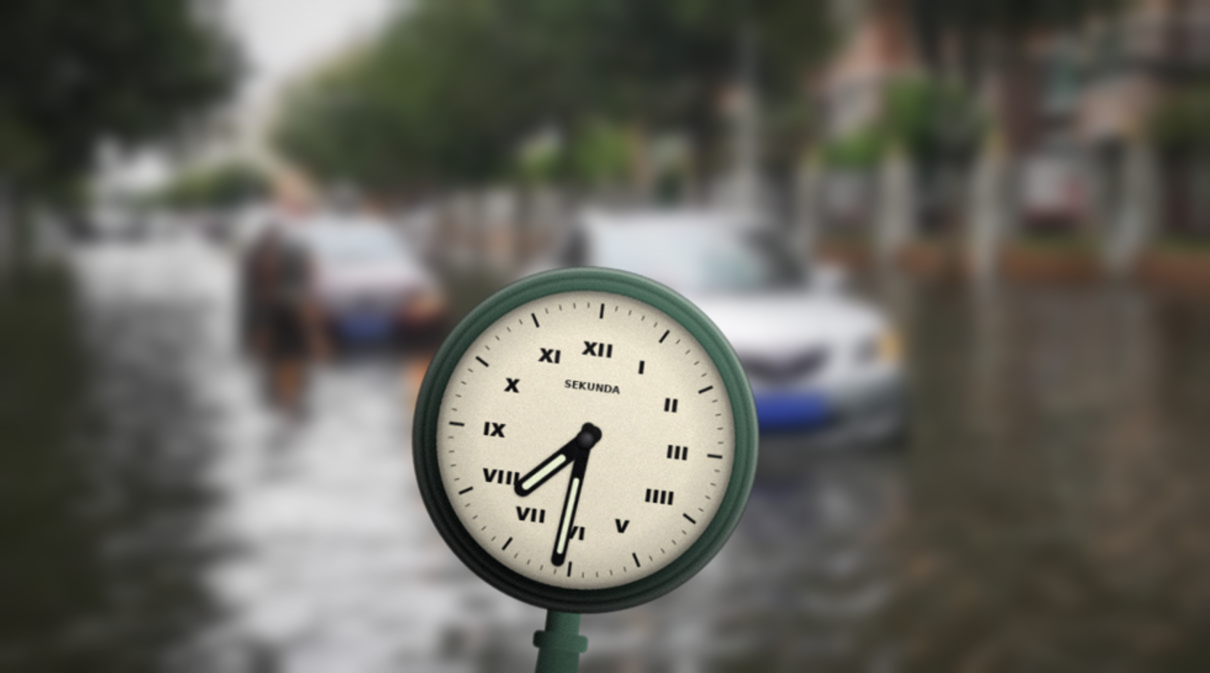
{"hour": 7, "minute": 31}
